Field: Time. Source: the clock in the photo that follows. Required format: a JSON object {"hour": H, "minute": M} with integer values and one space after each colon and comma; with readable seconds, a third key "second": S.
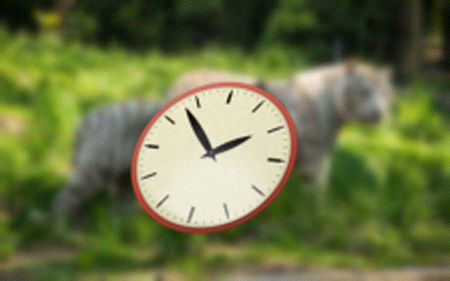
{"hour": 1, "minute": 53}
